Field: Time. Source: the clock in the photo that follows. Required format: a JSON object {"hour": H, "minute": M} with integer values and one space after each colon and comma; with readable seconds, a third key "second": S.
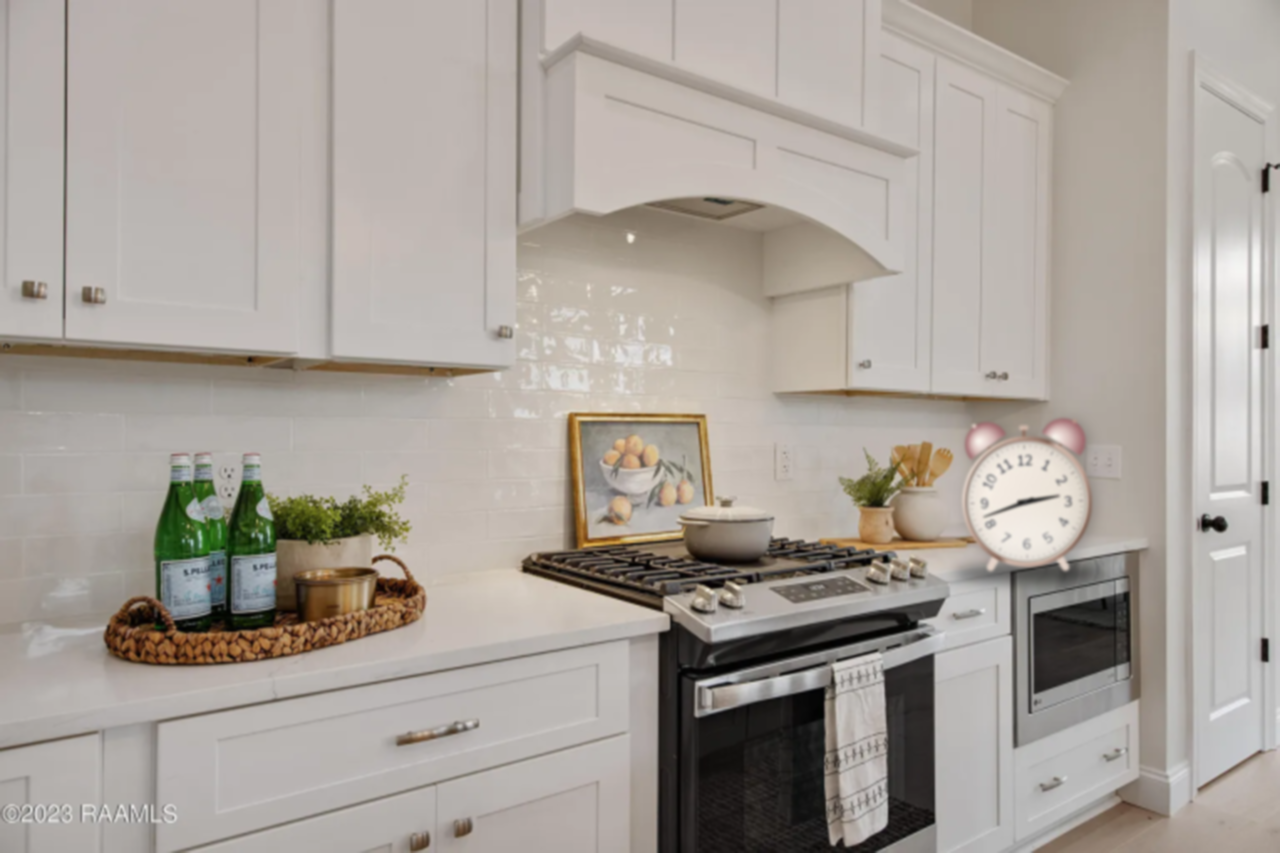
{"hour": 2, "minute": 42}
